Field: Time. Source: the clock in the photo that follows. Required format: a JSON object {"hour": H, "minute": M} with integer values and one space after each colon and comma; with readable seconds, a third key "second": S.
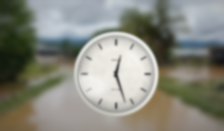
{"hour": 12, "minute": 27}
